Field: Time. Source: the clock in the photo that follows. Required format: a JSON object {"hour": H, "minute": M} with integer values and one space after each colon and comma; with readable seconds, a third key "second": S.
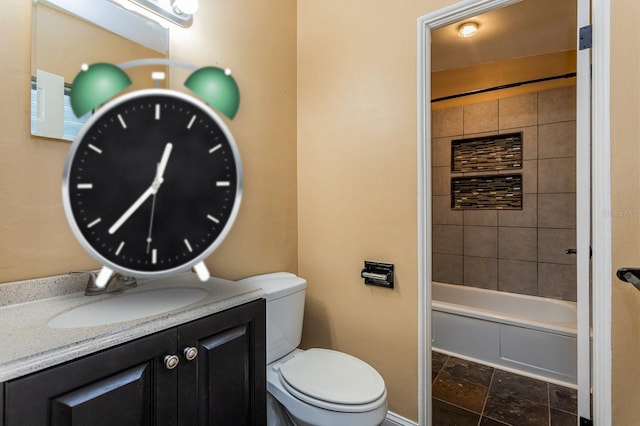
{"hour": 12, "minute": 37, "second": 31}
